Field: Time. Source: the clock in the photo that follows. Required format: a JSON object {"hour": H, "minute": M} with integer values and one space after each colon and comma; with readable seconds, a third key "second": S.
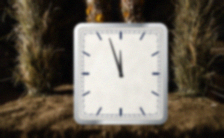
{"hour": 11, "minute": 57}
